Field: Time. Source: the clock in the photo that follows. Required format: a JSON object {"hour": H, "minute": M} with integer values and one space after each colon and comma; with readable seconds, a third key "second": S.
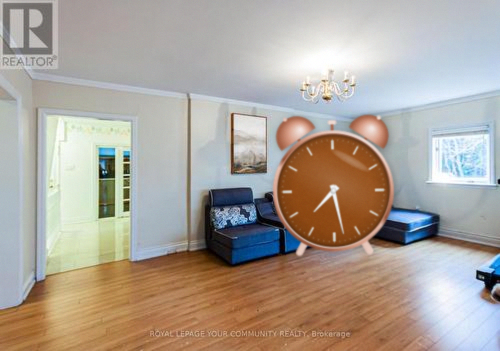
{"hour": 7, "minute": 28}
